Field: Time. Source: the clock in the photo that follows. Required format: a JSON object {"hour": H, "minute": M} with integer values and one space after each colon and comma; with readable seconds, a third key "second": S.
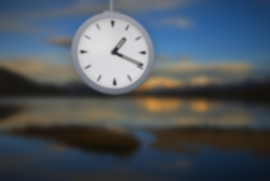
{"hour": 1, "minute": 19}
